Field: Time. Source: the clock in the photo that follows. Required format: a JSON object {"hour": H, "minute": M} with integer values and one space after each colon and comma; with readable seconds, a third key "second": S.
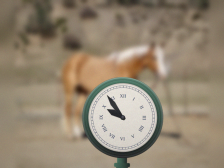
{"hour": 9, "minute": 54}
